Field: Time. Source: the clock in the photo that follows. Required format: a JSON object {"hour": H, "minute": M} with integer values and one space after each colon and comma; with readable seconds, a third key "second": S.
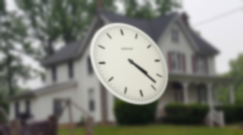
{"hour": 4, "minute": 23}
